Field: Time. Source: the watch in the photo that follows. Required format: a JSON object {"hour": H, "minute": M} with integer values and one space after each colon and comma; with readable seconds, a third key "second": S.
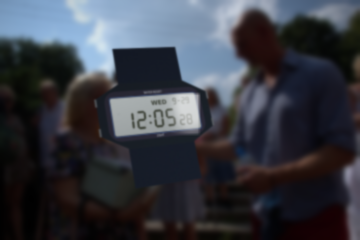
{"hour": 12, "minute": 5, "second": 28}
